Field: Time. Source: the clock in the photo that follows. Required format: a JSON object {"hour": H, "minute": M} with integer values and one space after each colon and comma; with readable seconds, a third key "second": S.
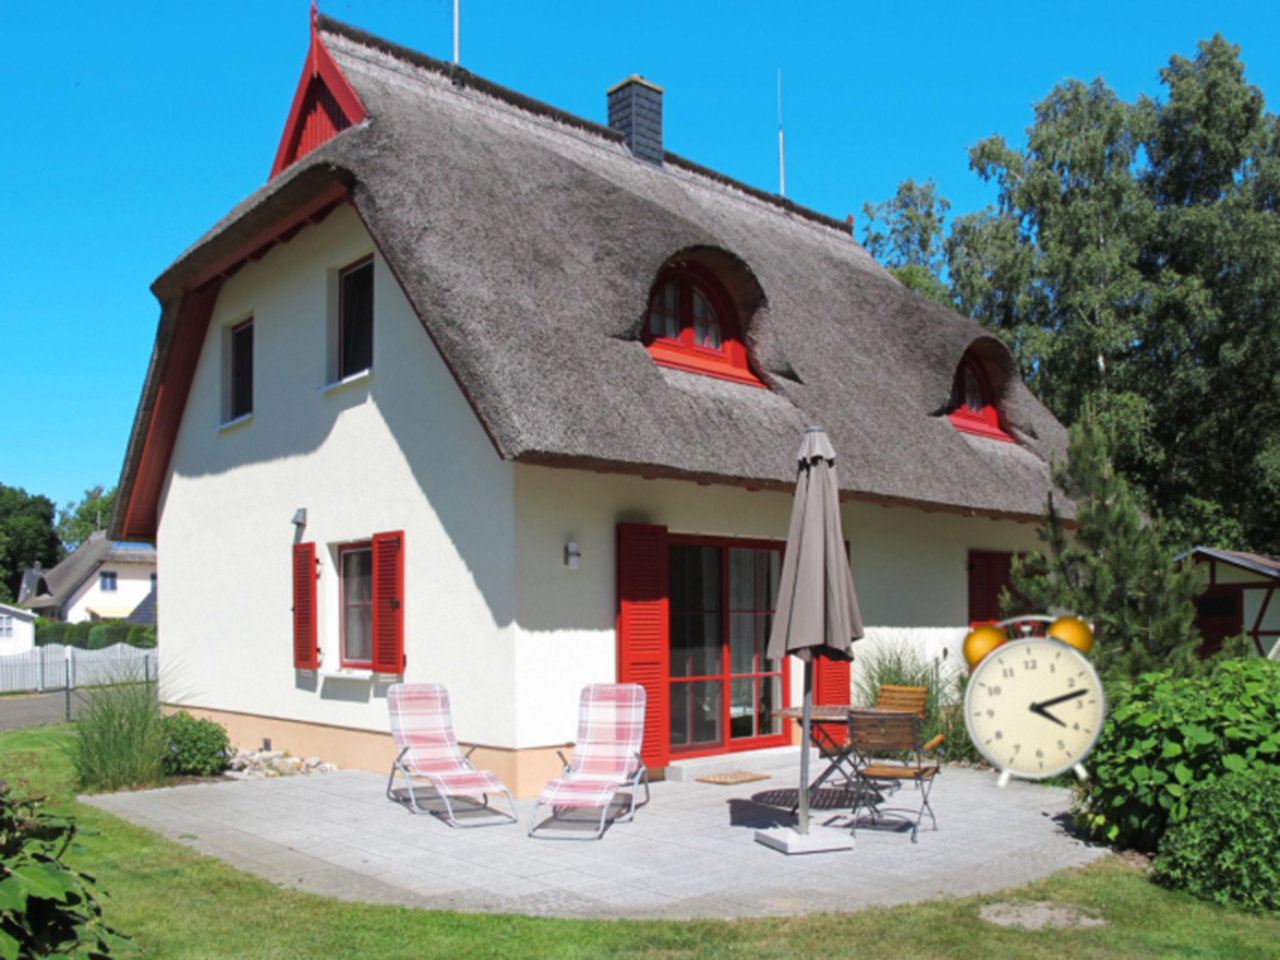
{"hour": 4, "minute": 13}
